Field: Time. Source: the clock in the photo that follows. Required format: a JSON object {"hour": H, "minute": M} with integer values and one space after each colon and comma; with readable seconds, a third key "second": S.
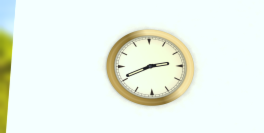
{"hour": 2, "minute": 41}
